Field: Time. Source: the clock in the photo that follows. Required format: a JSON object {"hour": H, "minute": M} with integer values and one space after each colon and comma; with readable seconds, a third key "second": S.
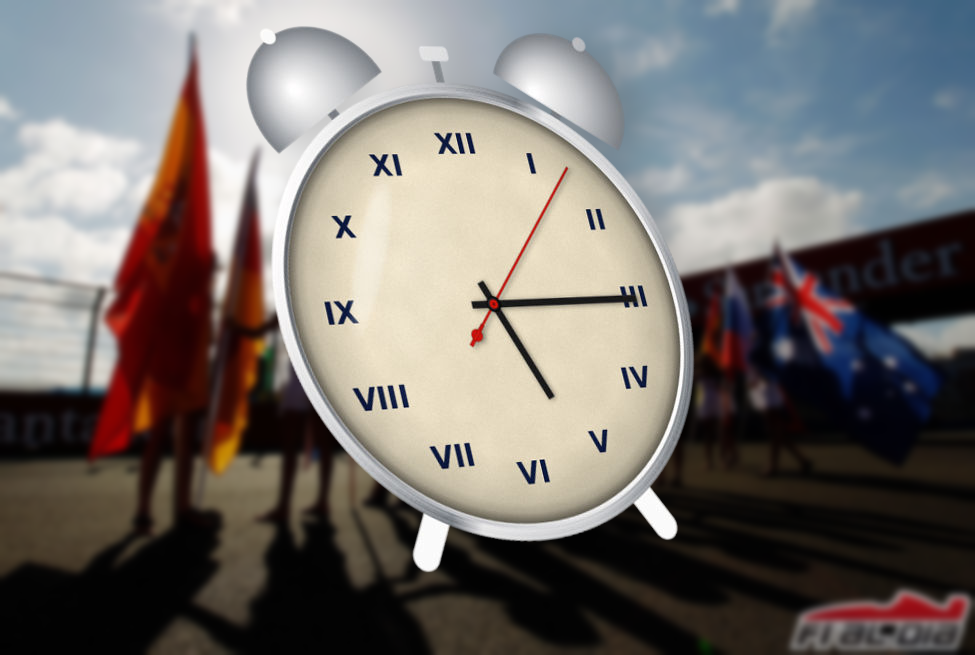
{"hour": 5, "minute": 15, "second": 7}
